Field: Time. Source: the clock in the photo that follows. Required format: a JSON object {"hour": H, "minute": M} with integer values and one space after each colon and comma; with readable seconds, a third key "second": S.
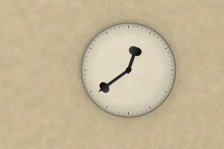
{"hour": 12, "minute": 39}
